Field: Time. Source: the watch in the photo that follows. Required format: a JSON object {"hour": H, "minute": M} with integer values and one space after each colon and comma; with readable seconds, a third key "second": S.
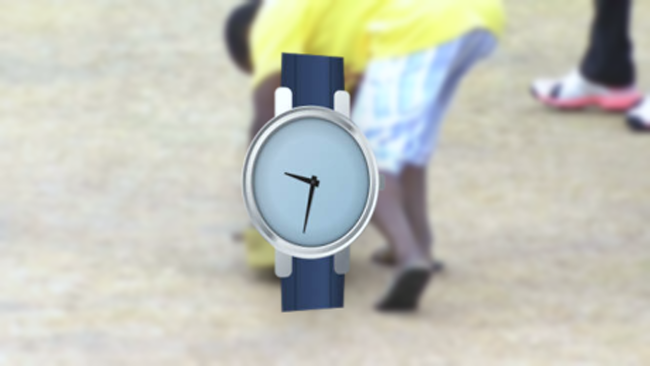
{"hour": 9, "minute": 32}
